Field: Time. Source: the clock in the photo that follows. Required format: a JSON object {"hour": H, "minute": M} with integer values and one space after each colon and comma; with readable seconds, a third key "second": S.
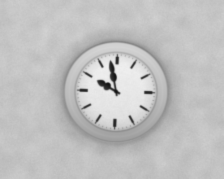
{"hour": 9, "minute": 58}
